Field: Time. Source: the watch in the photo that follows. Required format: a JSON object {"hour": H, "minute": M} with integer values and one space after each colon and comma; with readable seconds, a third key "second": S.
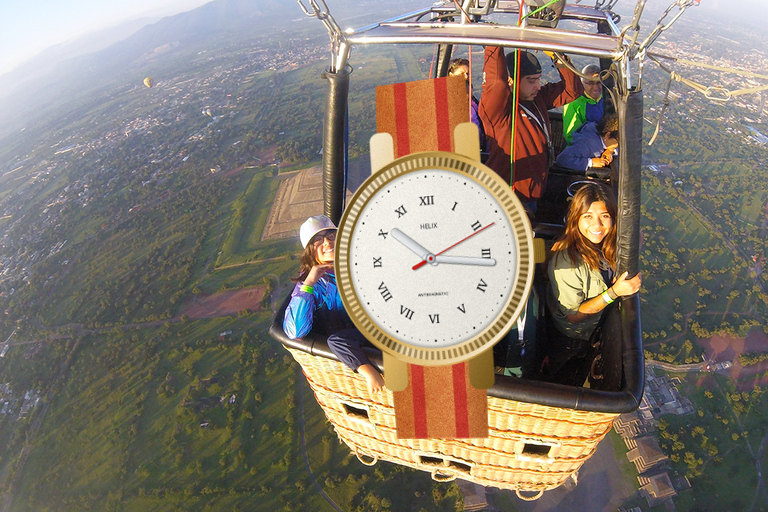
{"hour": 10, "minute": 16, "second": 11}
